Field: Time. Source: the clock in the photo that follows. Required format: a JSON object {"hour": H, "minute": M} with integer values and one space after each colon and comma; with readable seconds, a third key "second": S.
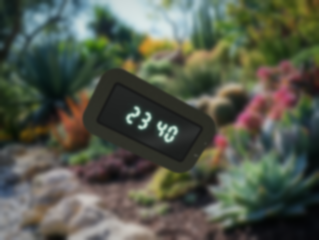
{"hour": 23, "minute": 40}
